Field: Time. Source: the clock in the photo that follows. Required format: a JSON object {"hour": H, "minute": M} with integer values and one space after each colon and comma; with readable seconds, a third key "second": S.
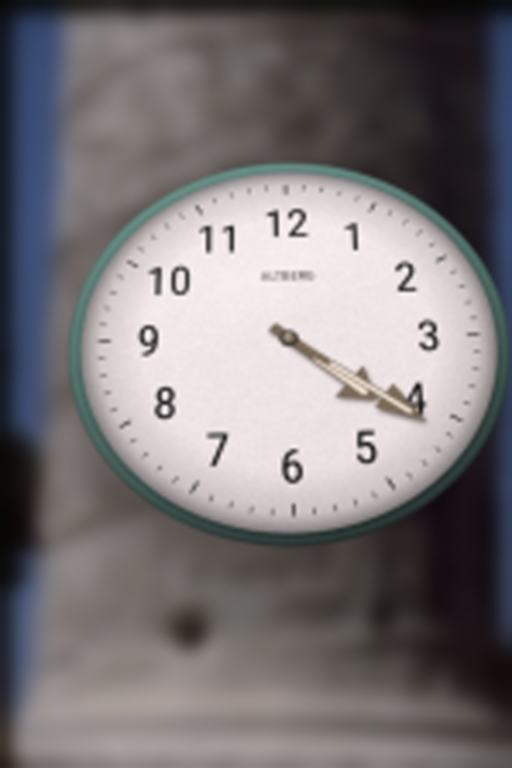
{"hour": 4, "minute": 21}
